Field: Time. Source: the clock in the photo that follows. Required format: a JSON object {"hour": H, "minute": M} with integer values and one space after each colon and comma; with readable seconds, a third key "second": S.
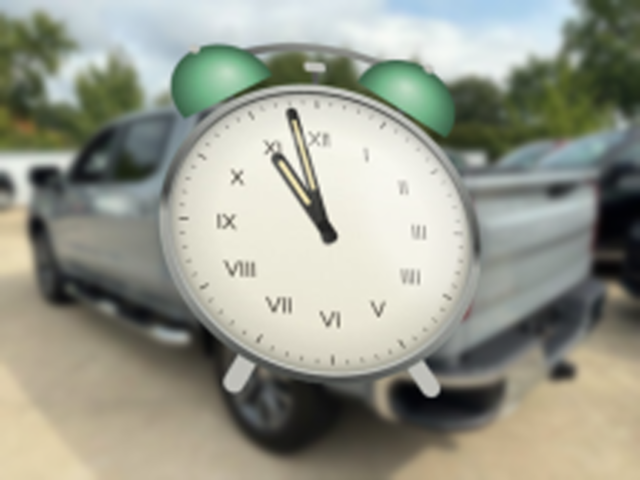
{"hour": 10, "minute": 58}
